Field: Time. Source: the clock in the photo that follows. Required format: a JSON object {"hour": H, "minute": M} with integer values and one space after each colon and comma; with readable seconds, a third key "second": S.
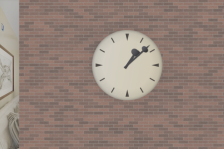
{"hour": 1, "minute": 8}
